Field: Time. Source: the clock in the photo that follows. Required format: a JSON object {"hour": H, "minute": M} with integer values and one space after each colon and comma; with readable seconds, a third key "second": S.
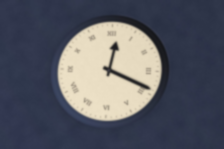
{"hour": 12, "minute": 19}
